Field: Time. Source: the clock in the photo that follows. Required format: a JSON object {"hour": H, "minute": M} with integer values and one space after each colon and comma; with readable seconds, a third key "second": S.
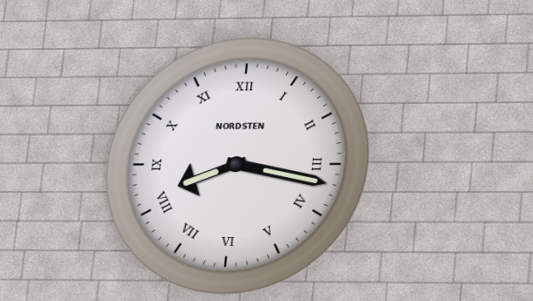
{"hour": 8, "minute": 17}
